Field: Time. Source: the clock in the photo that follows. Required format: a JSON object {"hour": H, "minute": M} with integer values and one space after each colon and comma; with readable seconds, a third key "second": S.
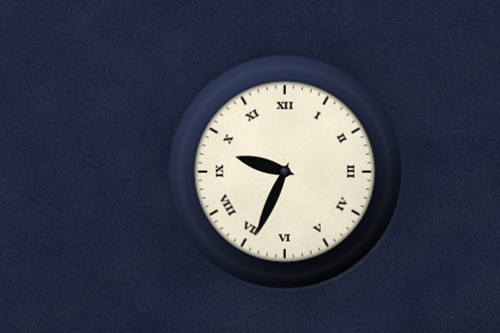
{"hour": 9, "minute": 34}
